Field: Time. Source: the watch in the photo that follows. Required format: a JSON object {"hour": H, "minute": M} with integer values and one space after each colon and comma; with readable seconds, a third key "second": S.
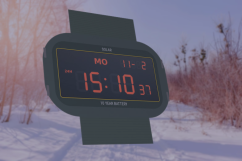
{"hour": 15, "minute": 10, "second": 37}
